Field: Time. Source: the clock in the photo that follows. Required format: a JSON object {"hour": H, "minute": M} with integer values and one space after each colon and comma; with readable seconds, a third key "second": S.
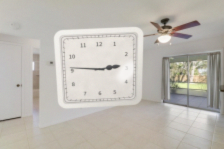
{"hour": 2, "minute": 46}
